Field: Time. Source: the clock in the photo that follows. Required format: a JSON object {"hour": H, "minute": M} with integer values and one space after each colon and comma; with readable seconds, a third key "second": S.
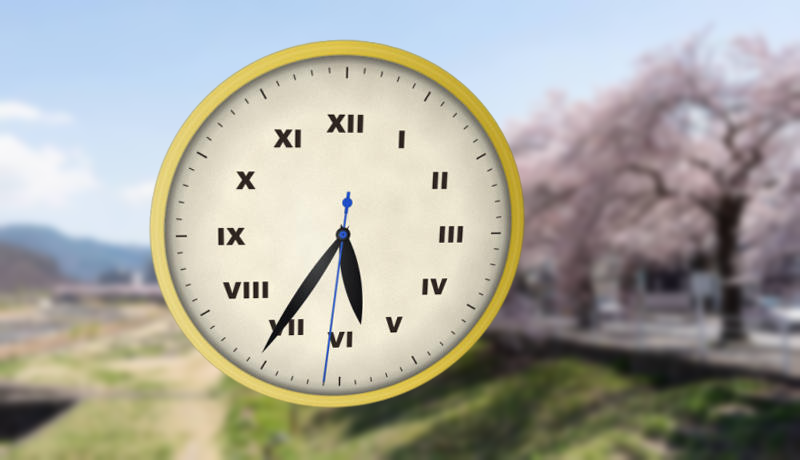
{"hour": 5, "minute": 35, "second": 31}
